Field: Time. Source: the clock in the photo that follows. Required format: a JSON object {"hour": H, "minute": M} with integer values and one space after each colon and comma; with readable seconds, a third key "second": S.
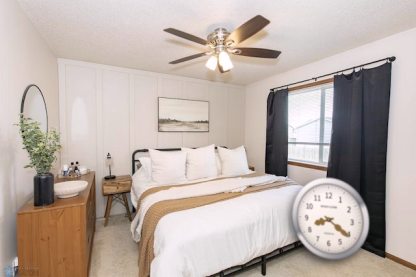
{"hour": 8, "minute": 21}
